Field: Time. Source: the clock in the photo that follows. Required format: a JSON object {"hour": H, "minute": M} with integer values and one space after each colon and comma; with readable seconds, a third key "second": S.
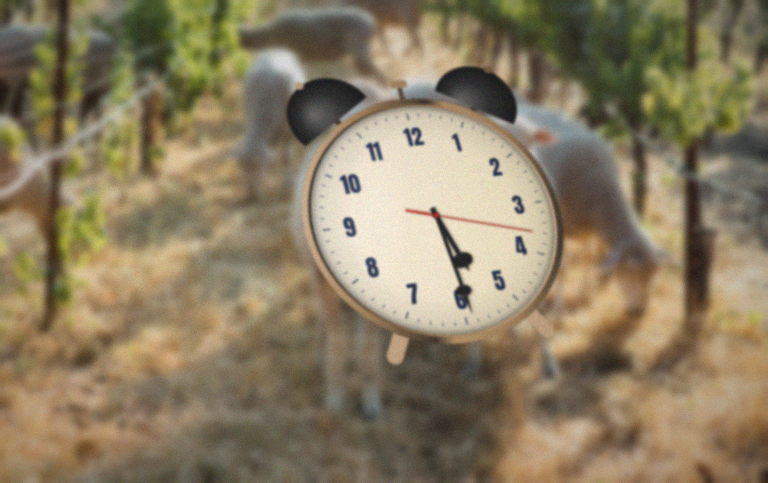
{"hour": 5, "minute": 29, "second": 18}
